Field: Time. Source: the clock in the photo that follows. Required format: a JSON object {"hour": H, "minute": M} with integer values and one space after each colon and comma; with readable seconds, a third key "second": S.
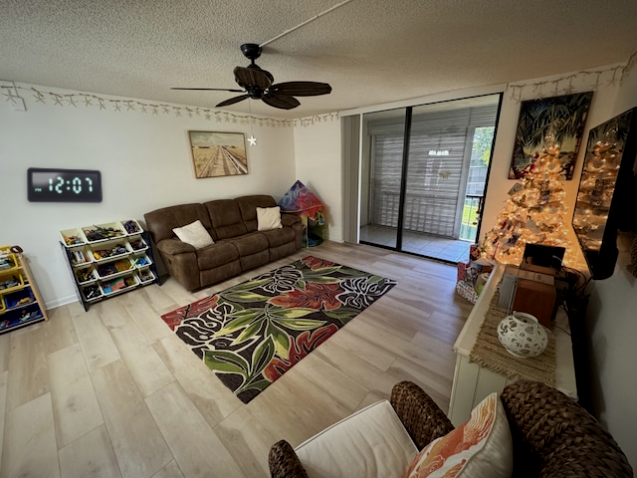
{"hour": 12, "minute": 7}
